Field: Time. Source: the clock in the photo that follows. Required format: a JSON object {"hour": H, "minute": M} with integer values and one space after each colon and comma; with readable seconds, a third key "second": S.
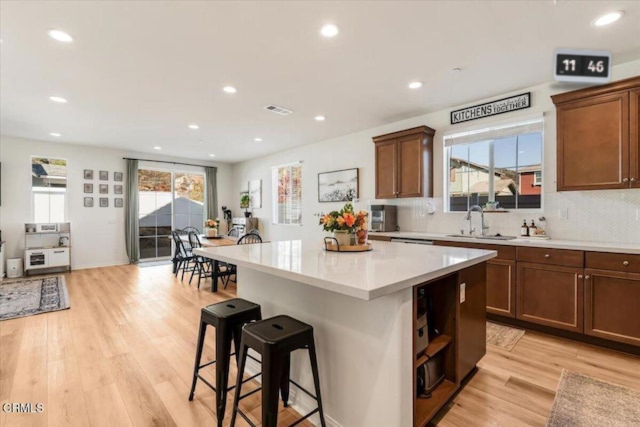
{"hour": 11, "minute": 46}
